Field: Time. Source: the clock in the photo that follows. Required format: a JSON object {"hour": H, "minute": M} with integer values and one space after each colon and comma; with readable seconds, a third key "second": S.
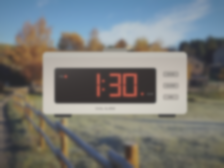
{"hour": 1, "minute": 30}
